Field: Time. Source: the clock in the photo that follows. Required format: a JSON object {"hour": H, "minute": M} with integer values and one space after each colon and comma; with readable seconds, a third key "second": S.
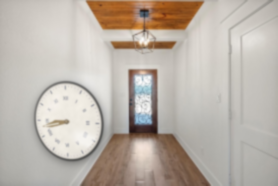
{"hour": 8, "minute": 43}
